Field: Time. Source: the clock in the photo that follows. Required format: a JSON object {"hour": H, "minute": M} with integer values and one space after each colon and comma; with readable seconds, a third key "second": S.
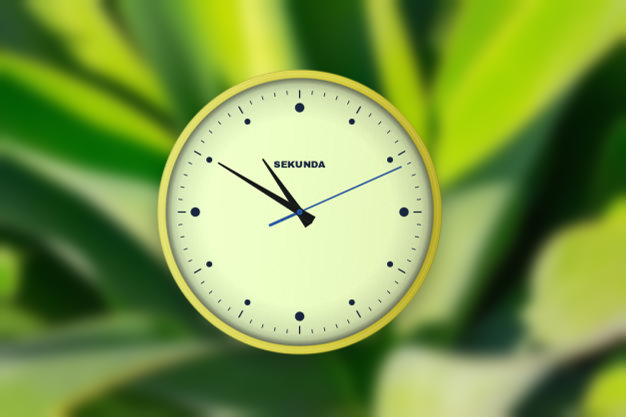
{"hour": 10, "minute": 50, "second": 11}
